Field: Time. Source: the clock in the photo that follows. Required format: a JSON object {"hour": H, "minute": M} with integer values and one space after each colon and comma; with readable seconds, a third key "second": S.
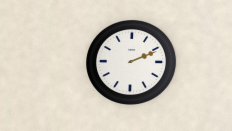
{"hour": 2, "minute": 11}
